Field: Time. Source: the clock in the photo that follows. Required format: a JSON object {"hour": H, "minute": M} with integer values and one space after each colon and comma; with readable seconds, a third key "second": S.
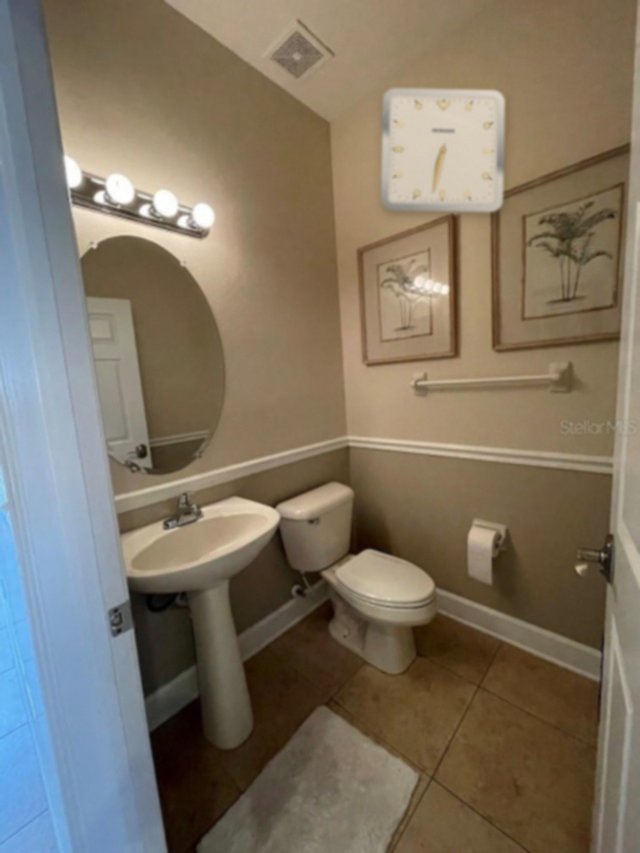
{"hour": 6, "minute": 32}
